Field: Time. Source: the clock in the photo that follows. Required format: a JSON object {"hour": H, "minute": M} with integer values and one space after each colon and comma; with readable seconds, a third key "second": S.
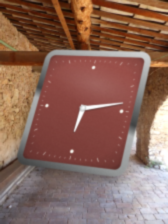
{"hour": 6, "minute": 13}
